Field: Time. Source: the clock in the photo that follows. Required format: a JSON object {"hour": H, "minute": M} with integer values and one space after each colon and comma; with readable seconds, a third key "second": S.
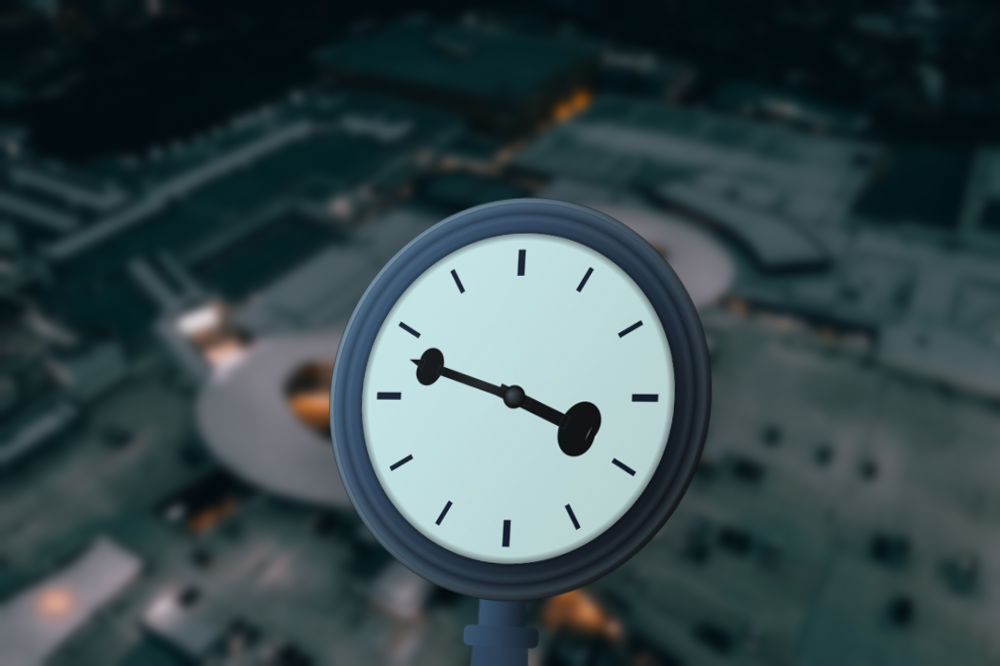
{"hour": 3, "minute": 48}
